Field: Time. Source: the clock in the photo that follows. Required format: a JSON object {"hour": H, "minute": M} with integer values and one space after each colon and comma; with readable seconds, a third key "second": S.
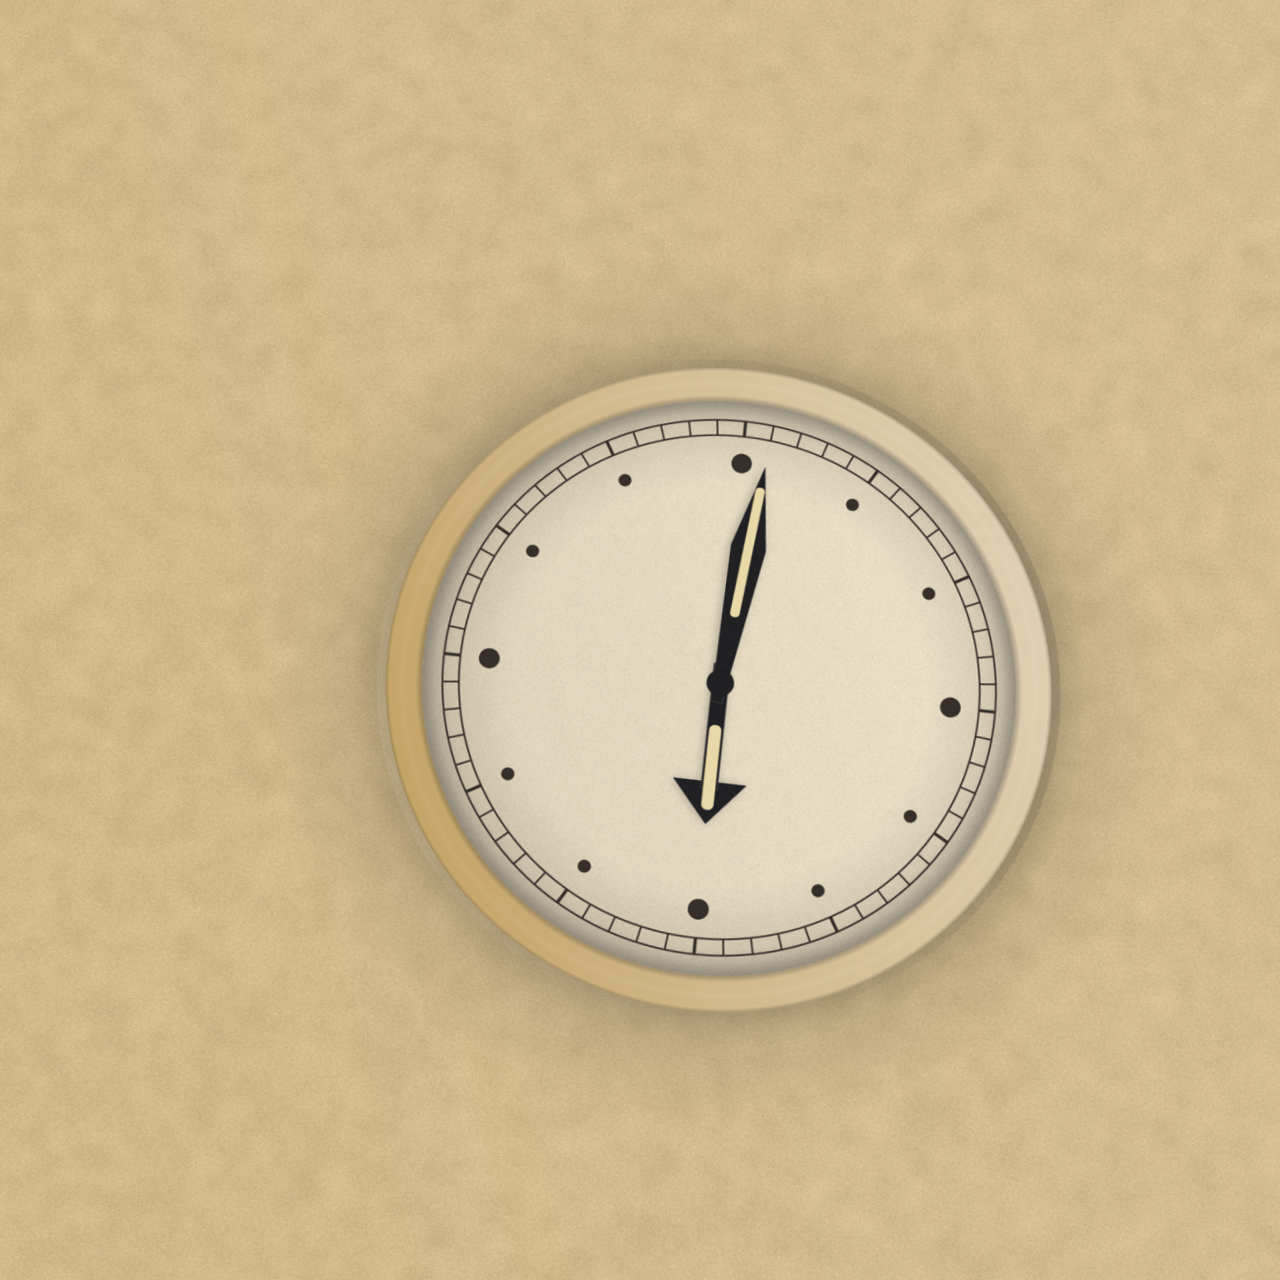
{"hour": 6, "minute": 1}
